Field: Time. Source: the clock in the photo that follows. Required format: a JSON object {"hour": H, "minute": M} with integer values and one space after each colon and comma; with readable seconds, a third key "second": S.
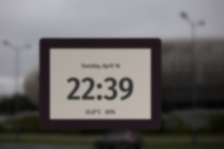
{"hour": 22, "minute": 39}
